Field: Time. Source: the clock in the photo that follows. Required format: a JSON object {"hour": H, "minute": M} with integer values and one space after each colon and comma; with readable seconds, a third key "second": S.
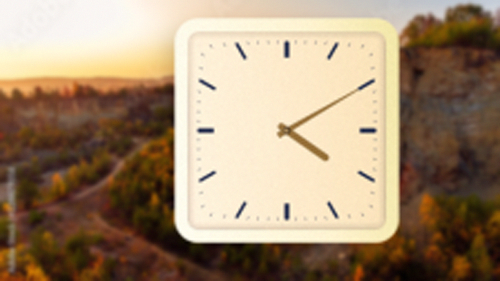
{"hour": 4, "minute": 10}
